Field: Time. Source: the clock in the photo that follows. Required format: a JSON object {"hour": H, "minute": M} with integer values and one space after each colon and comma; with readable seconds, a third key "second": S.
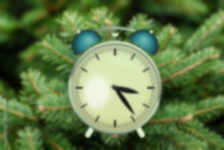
{"hour": 3, "minute": 24}
